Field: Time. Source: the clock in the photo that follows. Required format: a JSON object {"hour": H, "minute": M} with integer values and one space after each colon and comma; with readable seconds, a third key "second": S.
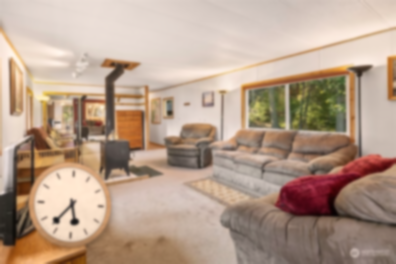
{"hour": 5, "minute": 37}
